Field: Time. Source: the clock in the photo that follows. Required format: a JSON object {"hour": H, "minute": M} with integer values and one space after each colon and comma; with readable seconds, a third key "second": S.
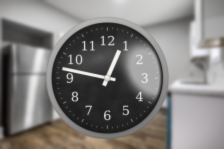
{"hour": 12, "minute": 47}
